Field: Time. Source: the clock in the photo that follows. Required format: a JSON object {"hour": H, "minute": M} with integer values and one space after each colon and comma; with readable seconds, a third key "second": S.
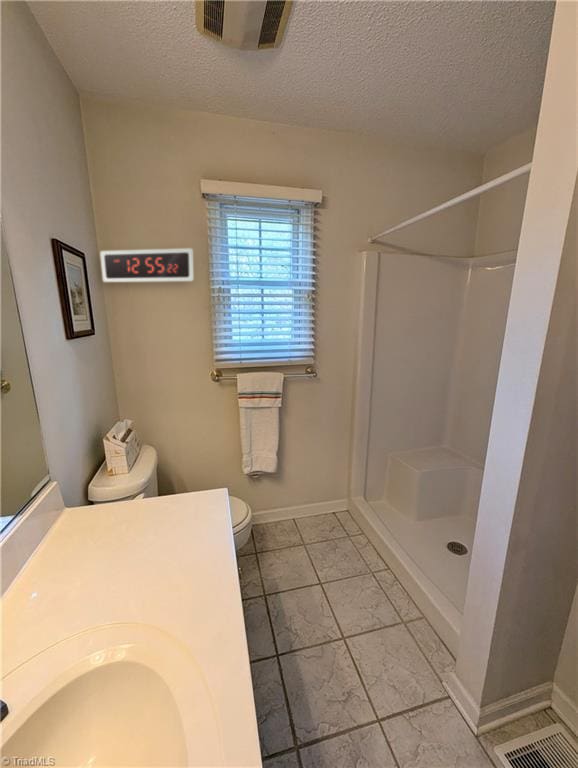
{"hour": 12, "minute": 55}
